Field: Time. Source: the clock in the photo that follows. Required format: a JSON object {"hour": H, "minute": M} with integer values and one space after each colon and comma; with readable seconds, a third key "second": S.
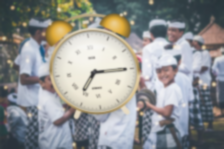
{"hour": 7, "minute": 15}
